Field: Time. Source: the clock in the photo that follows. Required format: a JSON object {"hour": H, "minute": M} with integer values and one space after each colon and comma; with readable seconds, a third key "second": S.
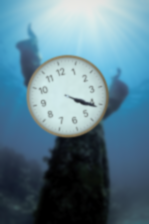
{"hour": 4, "minute": 21}
